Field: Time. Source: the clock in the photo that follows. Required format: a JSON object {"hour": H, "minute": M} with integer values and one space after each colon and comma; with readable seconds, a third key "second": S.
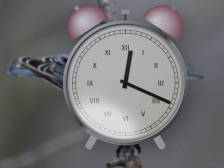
{"hour": 12, "minute": 19}
